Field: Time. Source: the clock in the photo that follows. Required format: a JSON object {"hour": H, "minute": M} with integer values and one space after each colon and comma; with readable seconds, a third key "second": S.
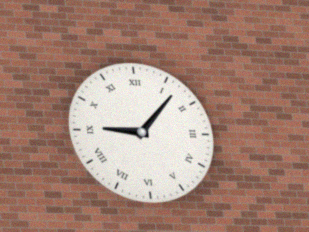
{"hour": 9, "minute": 7}
